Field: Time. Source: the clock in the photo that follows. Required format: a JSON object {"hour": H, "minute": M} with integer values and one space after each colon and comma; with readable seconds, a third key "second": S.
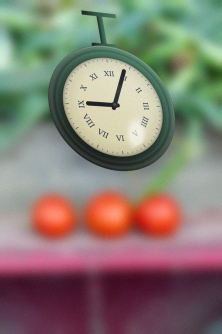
{"hour": 9, "minute": 4}
